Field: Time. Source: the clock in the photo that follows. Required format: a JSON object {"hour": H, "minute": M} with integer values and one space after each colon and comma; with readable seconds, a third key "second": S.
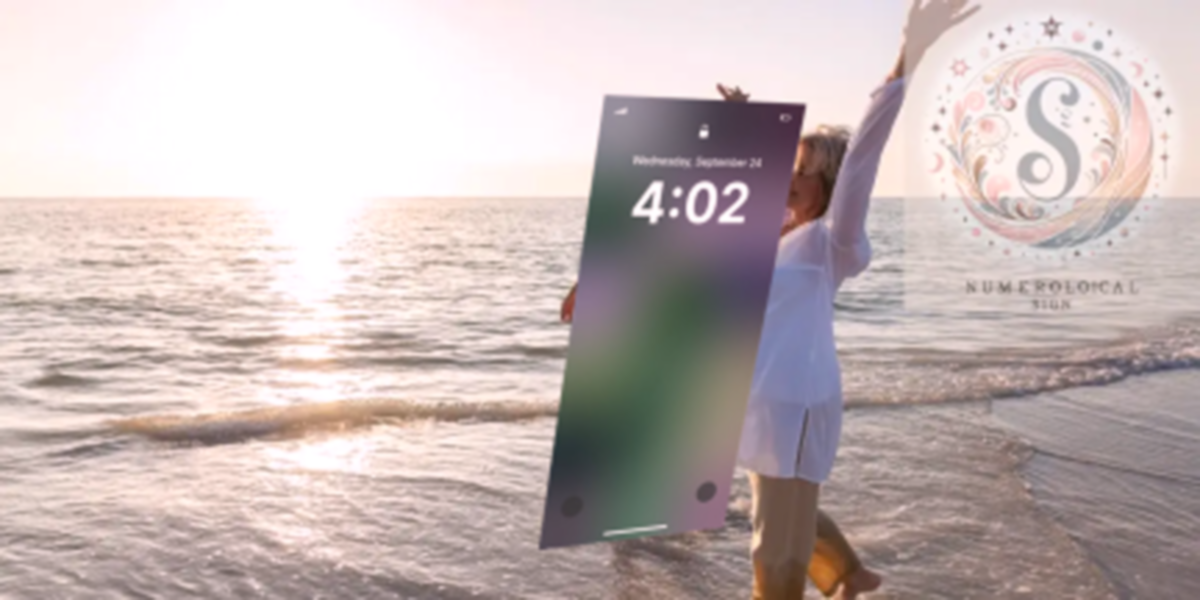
{"hour": 4, "minute": 2}
